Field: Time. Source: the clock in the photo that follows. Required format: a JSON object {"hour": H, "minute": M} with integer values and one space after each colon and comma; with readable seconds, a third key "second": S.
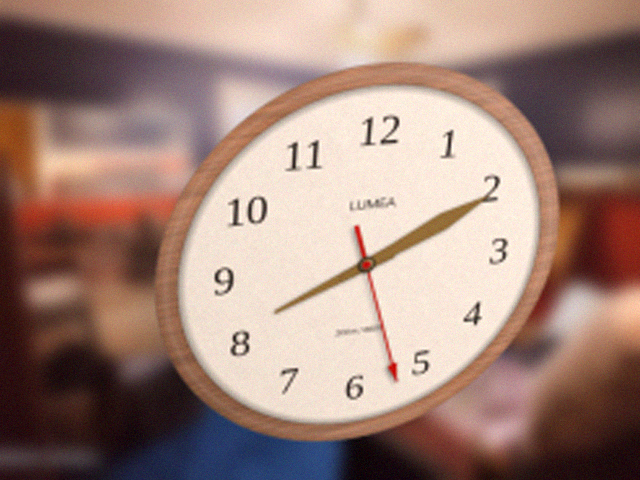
{"hour": 8, "minute": 10, "second": 27}
